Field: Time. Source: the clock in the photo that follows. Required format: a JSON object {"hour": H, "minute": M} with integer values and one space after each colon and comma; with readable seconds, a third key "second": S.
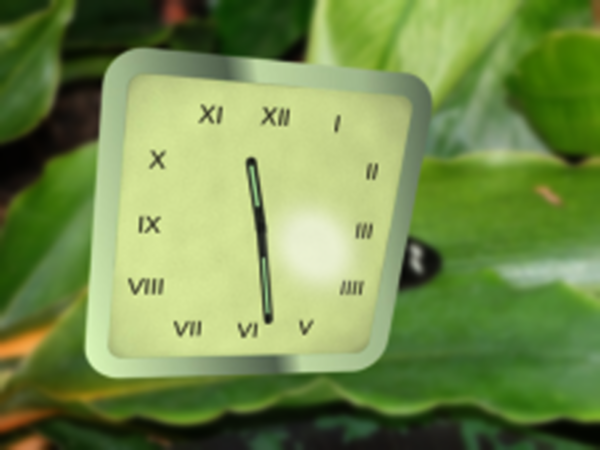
{"hour": 11, "minute": 28}
